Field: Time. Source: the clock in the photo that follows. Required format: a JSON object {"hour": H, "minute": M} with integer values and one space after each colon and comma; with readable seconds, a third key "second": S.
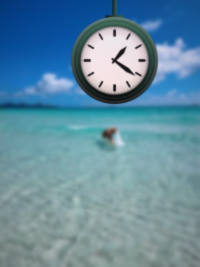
{"hour": 1, "minute": 21}
